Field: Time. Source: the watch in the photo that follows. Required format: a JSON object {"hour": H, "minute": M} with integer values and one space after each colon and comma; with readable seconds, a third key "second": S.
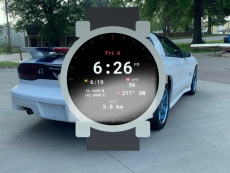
{"hour": 6, "minute": 26}
